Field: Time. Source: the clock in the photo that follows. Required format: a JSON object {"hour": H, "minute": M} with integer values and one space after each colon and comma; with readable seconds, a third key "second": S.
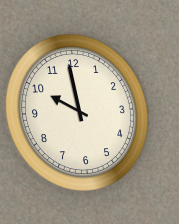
{"hour": 9, "minute": 59}
